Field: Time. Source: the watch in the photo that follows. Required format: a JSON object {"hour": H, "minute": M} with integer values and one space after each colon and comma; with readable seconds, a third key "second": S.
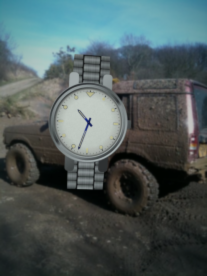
{"hour": 10, "minute": 33}
